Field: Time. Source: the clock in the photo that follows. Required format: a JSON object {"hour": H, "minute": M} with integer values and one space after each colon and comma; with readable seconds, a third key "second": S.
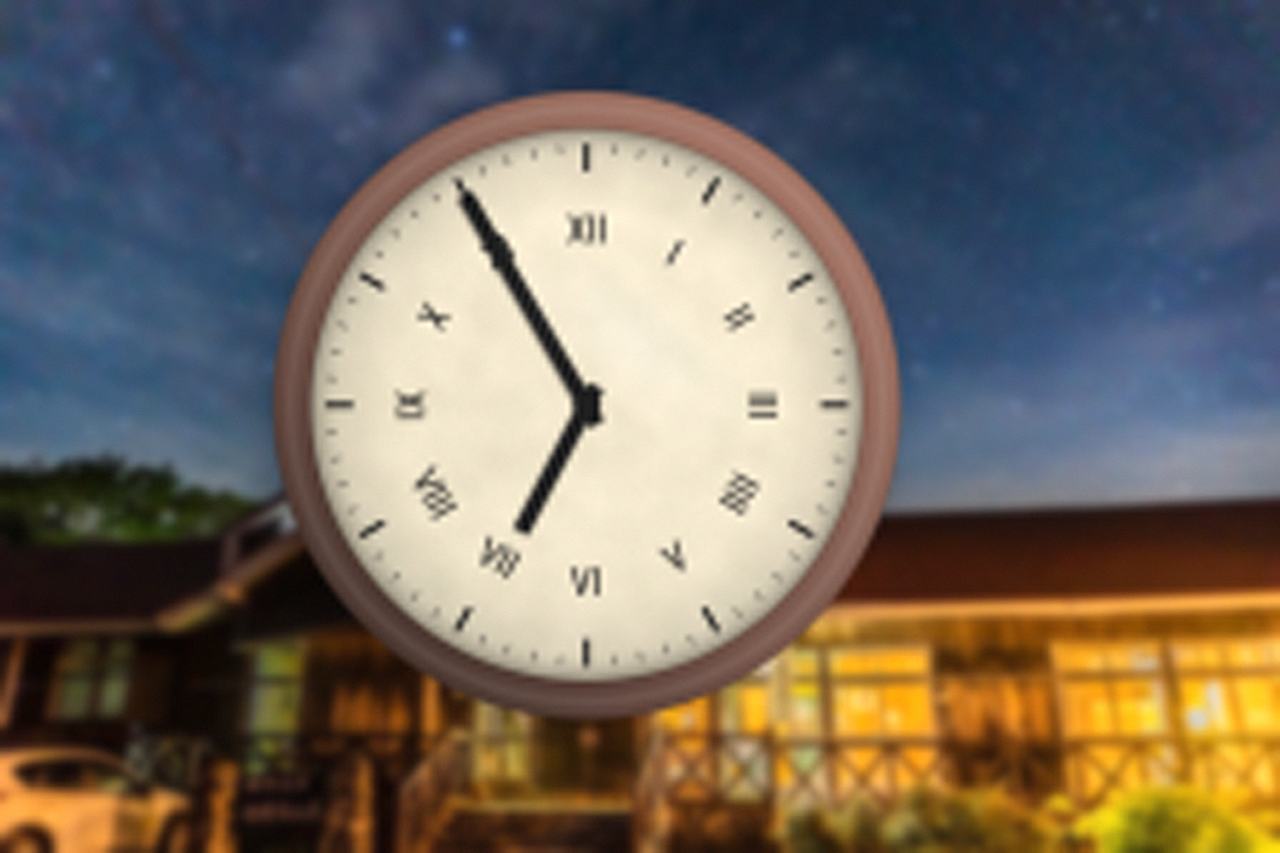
{"hour": 6, "minute": 55}
